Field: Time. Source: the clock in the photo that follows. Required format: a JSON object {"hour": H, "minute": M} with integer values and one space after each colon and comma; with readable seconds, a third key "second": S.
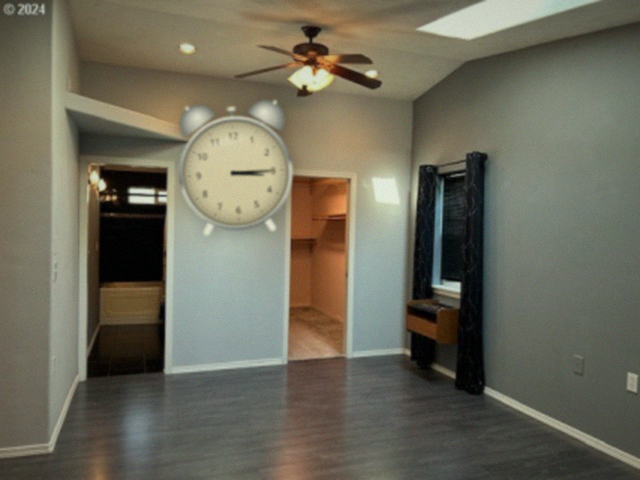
{"hour": 3, "minute": 15}
